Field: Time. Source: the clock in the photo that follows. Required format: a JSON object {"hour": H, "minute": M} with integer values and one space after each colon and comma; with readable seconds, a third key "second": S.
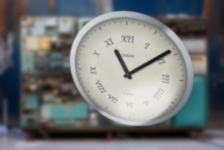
{"hour": 11, "minute": 9}
